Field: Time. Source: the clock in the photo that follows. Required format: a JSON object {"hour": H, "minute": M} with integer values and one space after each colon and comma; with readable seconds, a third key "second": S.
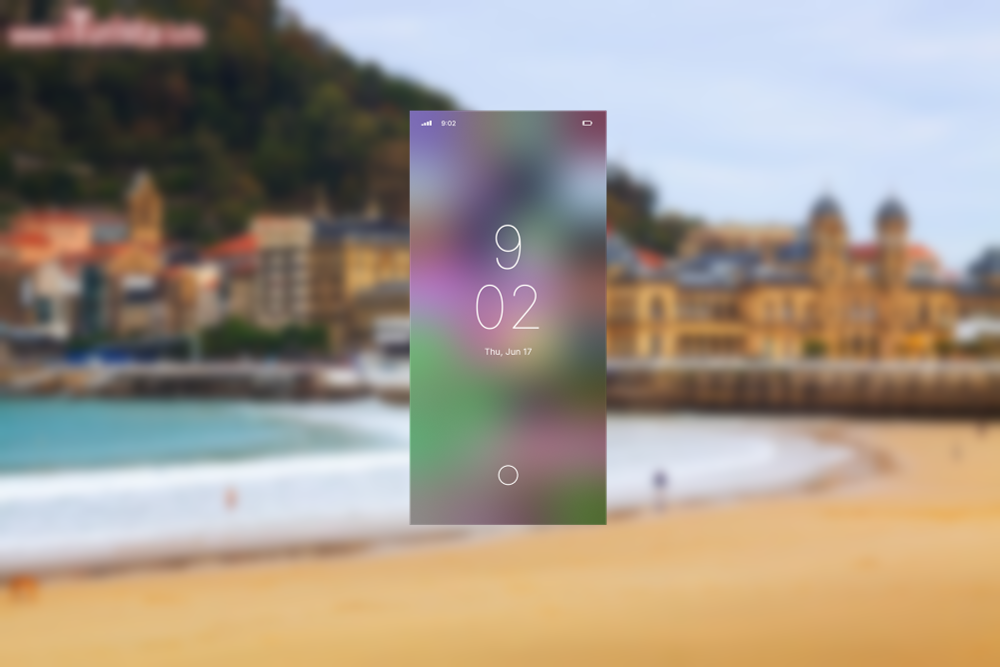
{"hour": 9, "minute": 2}
